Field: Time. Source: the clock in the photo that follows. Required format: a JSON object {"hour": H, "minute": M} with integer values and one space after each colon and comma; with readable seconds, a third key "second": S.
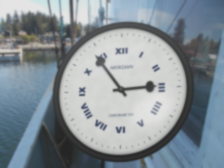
{"hour": 2, "minute": 54}
